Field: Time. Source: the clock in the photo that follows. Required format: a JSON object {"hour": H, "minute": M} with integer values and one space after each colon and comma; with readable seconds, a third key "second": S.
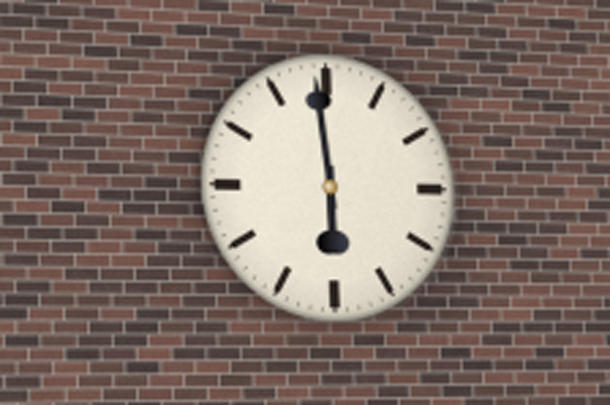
{"hour": 5, "minute": 59}
